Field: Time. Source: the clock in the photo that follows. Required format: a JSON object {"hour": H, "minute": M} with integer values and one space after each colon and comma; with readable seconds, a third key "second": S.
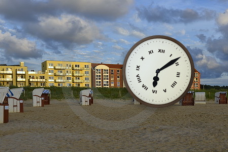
{"hour": 6, "minute": 8}
